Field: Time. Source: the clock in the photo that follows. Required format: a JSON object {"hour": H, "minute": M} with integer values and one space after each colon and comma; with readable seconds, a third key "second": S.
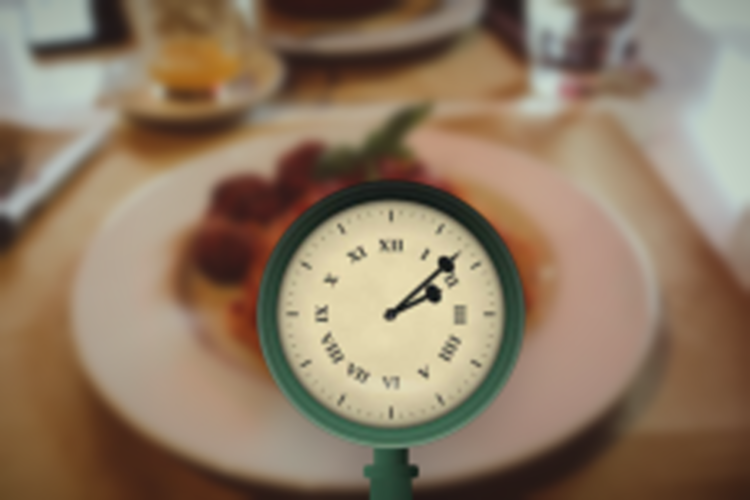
{"hour": 2, "minute": 8}
